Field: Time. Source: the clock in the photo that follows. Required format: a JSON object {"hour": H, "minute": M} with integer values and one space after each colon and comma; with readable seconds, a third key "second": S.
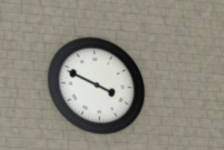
{"hour": 3, "minute": 49}
